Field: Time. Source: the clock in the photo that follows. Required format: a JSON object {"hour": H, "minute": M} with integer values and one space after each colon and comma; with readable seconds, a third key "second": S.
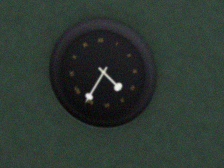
{"hour": 4, "minute": 36}
